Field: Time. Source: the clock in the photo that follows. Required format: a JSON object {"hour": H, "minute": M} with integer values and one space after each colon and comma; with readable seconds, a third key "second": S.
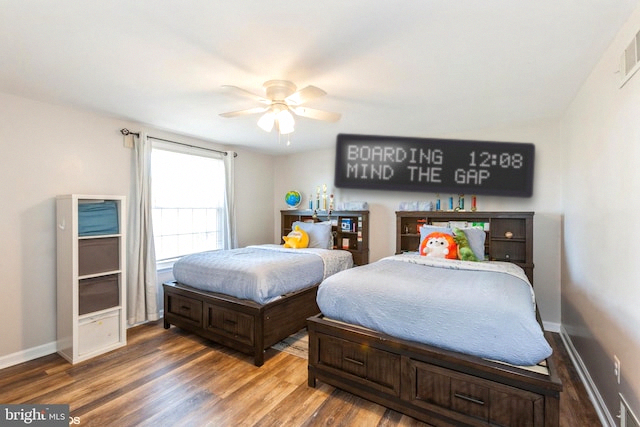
{"hour": 12, "minute": 8}
